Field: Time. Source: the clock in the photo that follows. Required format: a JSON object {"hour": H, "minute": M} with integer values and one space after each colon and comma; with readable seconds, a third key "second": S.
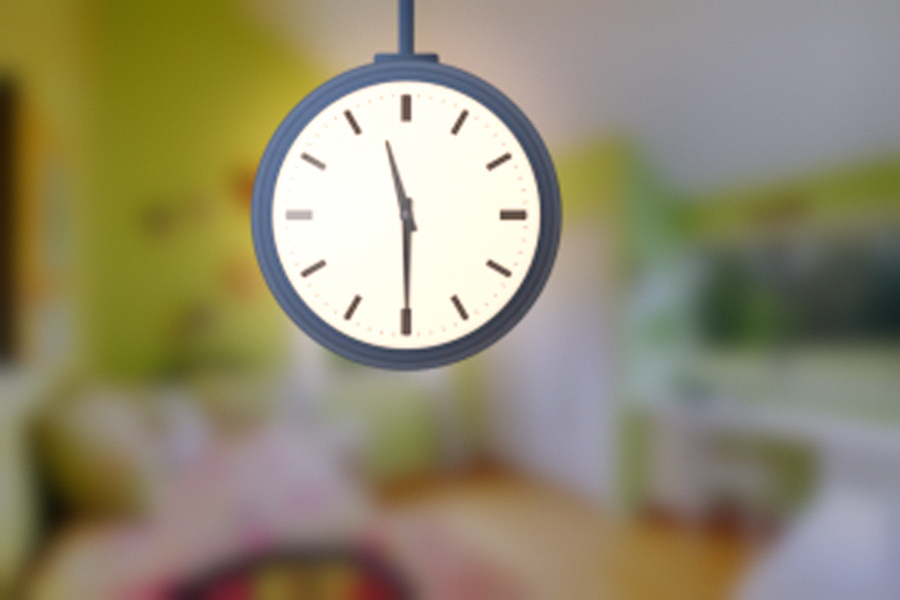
{"hour": 11, "minute": 30}
